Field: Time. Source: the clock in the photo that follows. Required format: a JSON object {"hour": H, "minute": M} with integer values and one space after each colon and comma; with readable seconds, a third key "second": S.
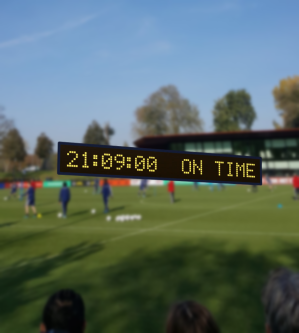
{"hour": 21, "minute": 9, "second": 0}
